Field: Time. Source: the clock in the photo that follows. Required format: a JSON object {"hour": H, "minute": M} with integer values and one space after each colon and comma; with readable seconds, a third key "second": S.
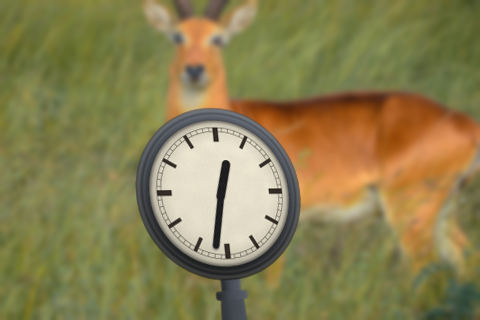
{"hour": 12, "minute": 32}
